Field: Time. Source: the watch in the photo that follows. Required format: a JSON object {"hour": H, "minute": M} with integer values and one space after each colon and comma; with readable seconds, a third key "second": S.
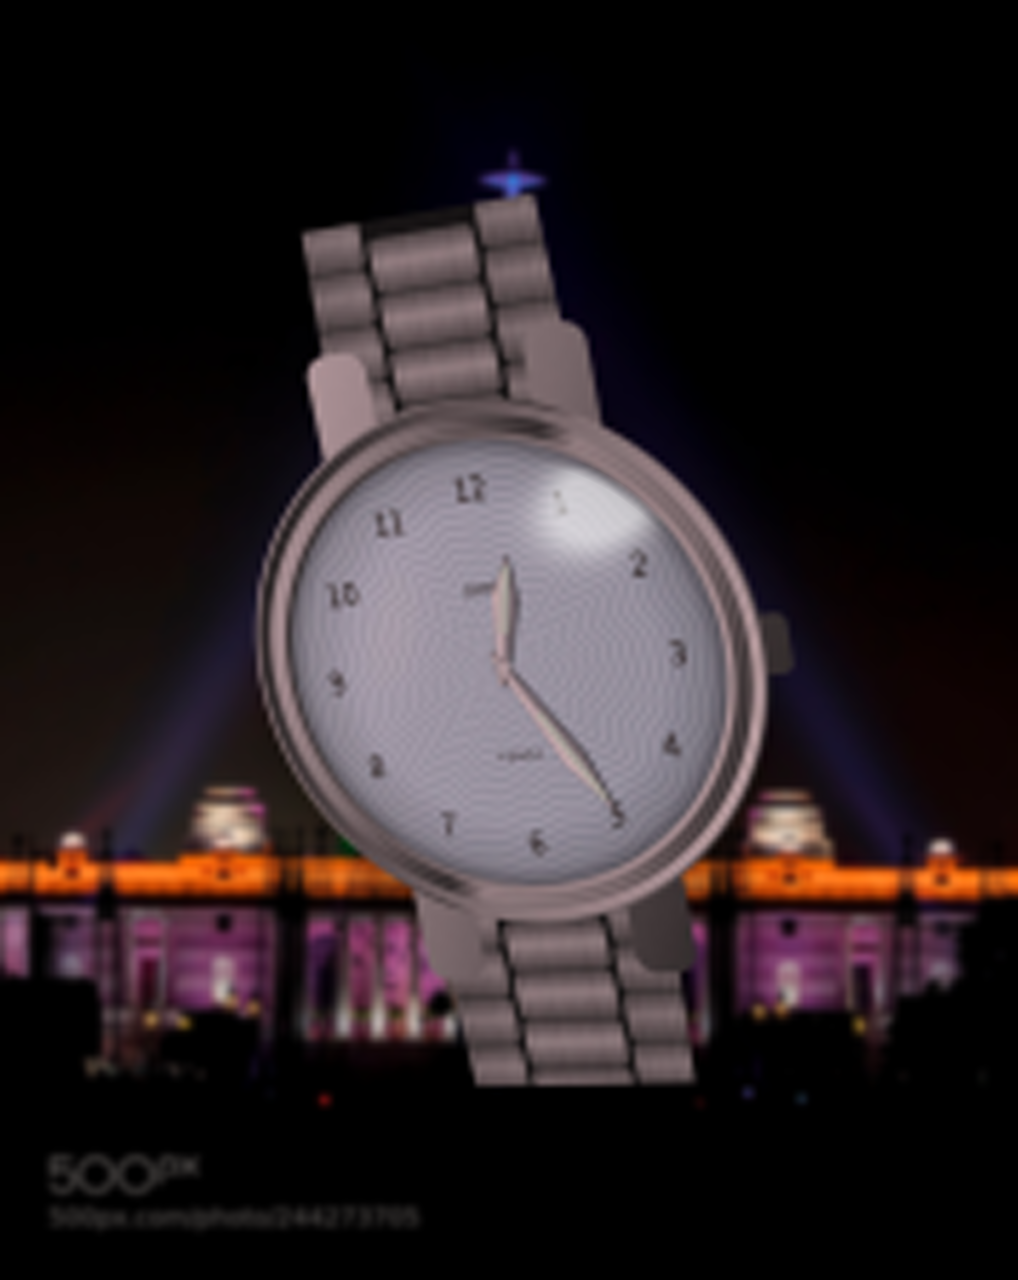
{"hour": 12, "minute": 25}
